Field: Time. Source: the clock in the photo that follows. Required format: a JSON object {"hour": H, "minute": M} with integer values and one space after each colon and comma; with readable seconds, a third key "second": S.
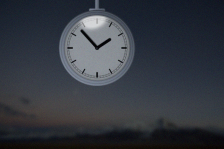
{"hour": 1, "minute": 53}
